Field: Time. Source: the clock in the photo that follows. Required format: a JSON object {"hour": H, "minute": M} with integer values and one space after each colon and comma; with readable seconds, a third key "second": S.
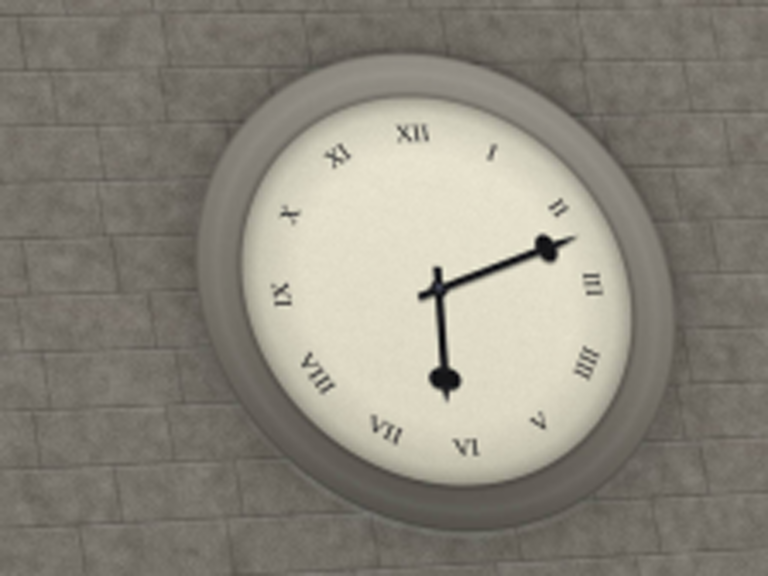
{"hour": 6, "minute": 12}
